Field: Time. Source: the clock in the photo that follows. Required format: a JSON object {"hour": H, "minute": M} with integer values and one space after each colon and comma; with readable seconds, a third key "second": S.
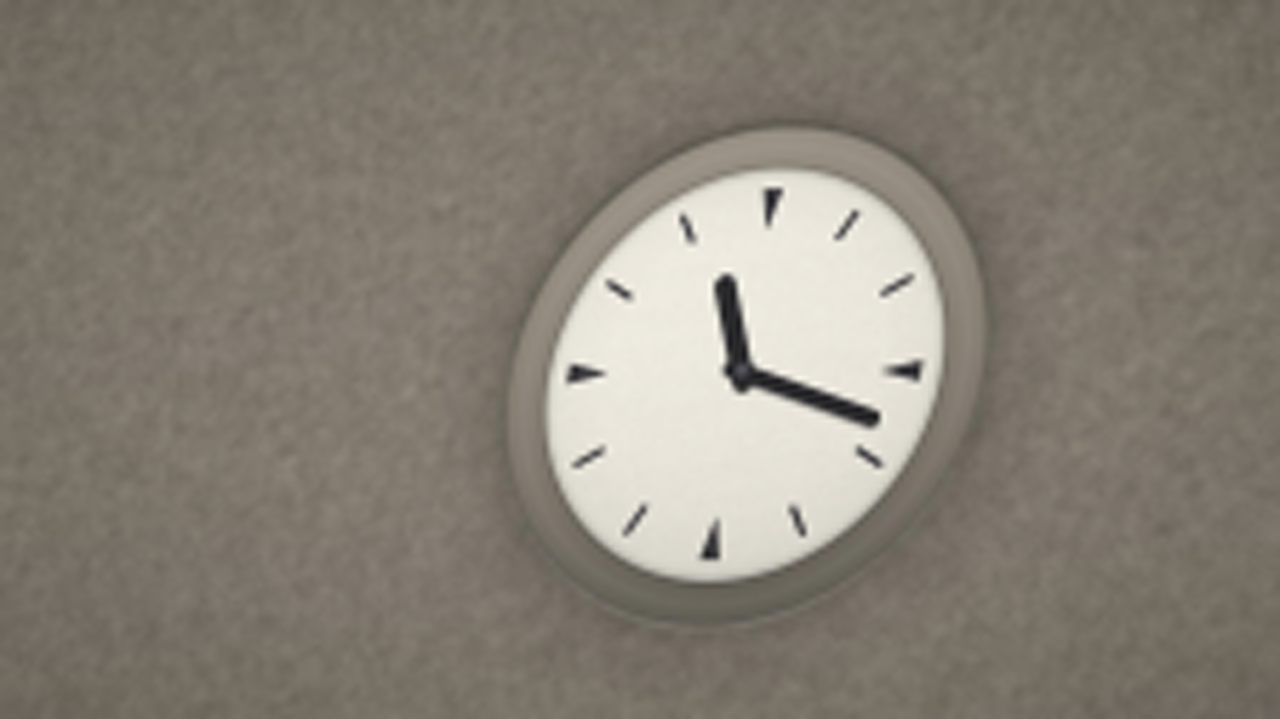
{"hour": 11, "minute": 18}
